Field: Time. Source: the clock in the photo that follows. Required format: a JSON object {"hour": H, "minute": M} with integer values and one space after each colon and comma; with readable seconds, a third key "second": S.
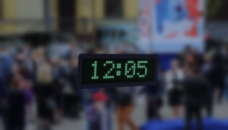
{"hour": 12, "minute": 5}
